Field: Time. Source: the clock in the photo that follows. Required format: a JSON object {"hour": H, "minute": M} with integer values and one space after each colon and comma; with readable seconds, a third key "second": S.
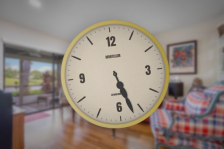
{"hour": 5, "minute": 27}
